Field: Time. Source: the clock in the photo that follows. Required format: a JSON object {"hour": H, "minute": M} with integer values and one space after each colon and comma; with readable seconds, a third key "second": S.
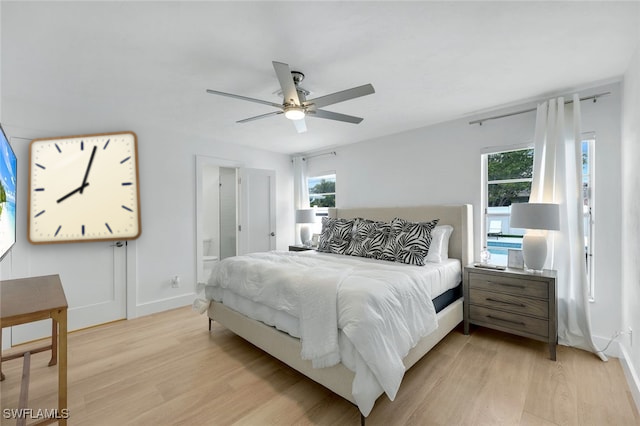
{"hour": 8, "minute": 3}
